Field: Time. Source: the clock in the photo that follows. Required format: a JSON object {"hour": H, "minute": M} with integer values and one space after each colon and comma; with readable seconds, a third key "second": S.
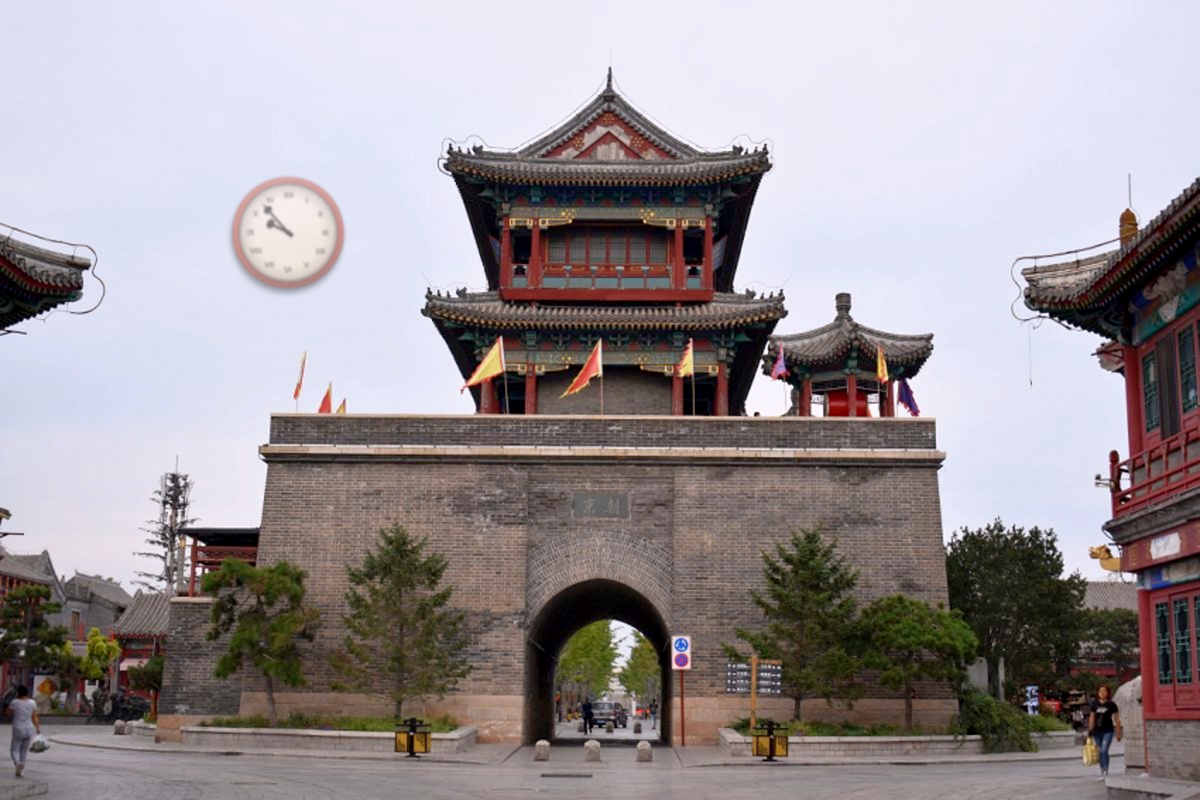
{"hour": 9, "minute": 53}
